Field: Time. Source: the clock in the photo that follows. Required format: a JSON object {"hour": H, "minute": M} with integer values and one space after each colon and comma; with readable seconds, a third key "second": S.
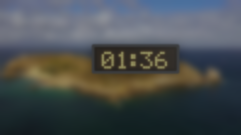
{"hour": 1, "minute": 36}
